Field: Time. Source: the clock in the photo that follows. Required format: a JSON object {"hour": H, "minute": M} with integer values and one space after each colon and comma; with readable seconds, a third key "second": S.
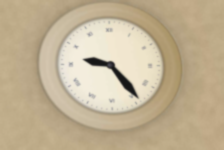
{"hour": 9, "minute": 24}
